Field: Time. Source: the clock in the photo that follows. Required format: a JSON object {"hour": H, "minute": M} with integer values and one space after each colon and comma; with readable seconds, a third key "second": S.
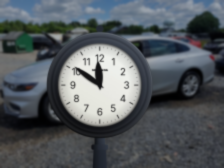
{"hour": 11, "minute": 51}
